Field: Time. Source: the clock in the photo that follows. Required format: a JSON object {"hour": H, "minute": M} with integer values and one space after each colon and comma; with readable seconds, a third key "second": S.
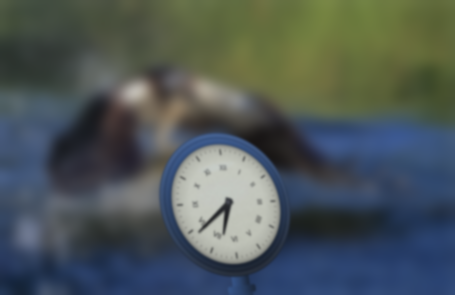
{"hour": 6, "minute": 39}
